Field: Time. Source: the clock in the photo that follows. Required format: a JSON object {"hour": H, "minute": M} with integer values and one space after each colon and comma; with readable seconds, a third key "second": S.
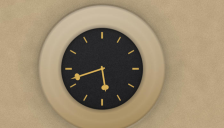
{"hour": 5, "minute": 42}
